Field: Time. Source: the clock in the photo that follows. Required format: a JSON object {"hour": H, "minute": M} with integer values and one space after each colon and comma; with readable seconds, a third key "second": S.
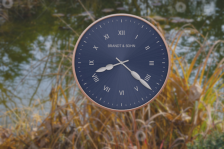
{"hour": 8, "minute": 22}
